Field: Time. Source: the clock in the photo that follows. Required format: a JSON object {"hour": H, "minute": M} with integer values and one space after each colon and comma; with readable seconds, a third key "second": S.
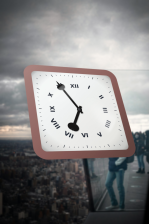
{"hour": 6, "minute": 55}
